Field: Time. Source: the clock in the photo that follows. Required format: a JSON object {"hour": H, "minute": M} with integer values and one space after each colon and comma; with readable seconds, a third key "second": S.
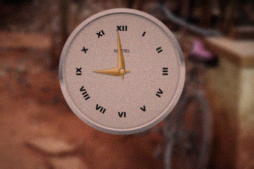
{"hour": 8, "minute": 59}
